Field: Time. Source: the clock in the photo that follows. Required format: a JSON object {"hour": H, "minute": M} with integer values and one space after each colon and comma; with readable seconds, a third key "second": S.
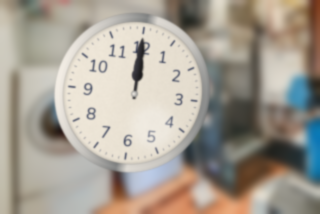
{"hour": 12, "minute": 0}
